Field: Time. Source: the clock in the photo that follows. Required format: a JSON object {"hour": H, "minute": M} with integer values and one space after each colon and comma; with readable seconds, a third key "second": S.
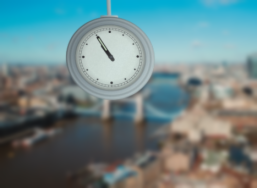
{"hour": 10, "minute": 55}
